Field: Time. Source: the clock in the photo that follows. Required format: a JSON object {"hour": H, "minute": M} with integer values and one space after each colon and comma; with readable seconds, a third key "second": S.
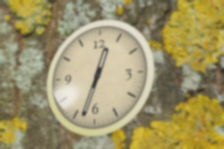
{"hour": 12, "minute": 33}
